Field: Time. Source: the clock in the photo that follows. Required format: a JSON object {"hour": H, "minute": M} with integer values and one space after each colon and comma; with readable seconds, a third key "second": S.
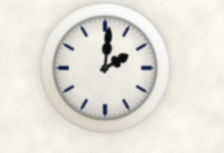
{"hour": 2, "minute": 1}
